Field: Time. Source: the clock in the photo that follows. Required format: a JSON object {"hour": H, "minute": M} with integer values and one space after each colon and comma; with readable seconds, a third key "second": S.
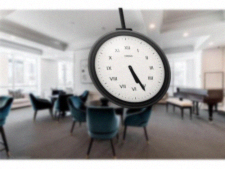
{"hour": 5, "minute": 26}
